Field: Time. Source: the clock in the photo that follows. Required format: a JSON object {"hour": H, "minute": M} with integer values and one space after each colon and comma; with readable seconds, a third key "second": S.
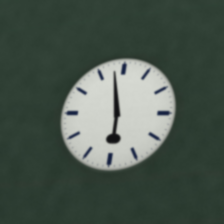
{"hour": 5, "minute": 58}
